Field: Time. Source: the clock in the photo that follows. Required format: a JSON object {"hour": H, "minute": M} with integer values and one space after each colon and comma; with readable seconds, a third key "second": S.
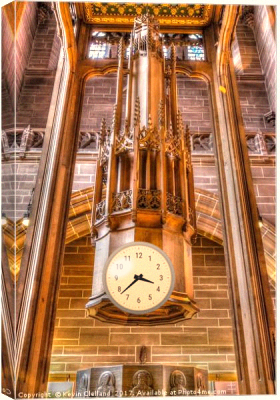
{"hour": 3, "minute": 38}
